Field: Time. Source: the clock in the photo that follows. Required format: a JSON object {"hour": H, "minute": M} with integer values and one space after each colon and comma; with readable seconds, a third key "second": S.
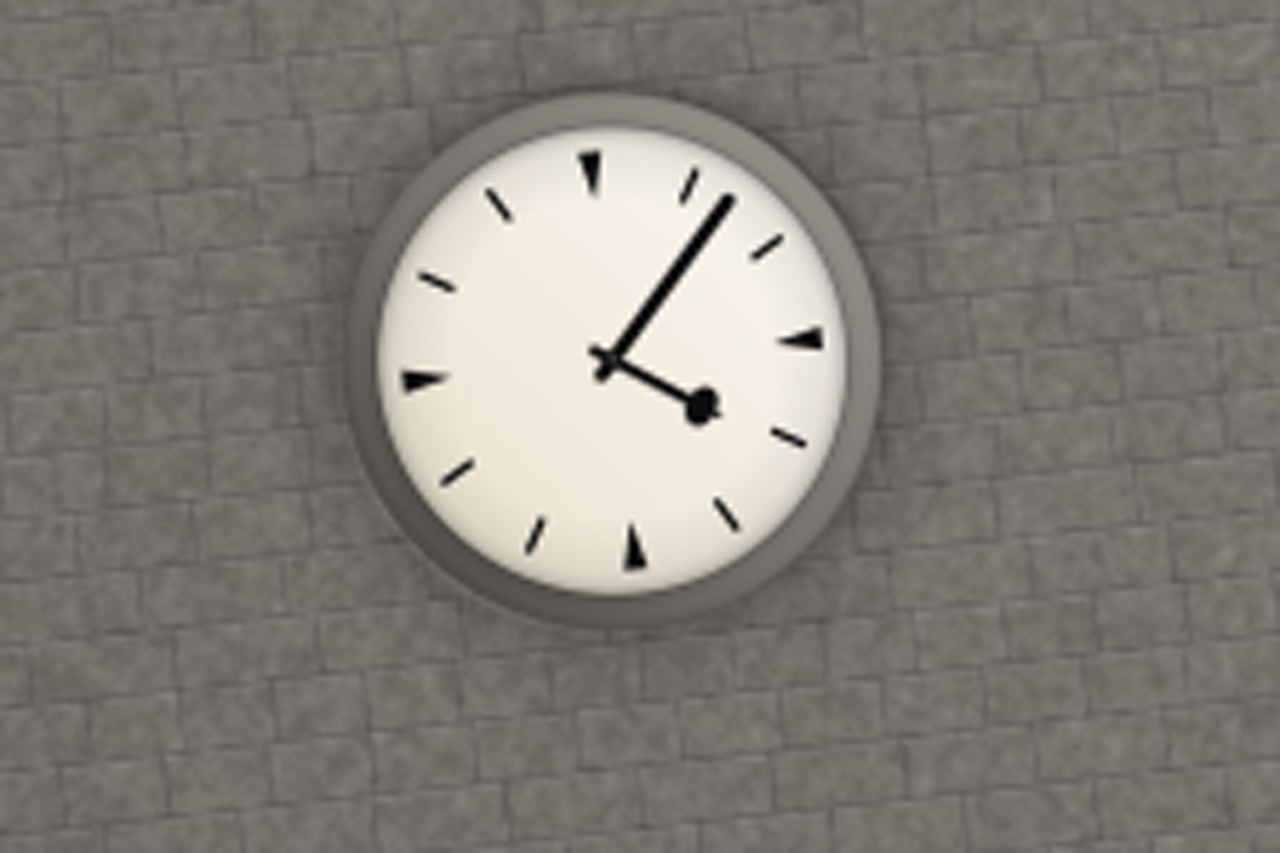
{"hour": 4, "minute": 7}
